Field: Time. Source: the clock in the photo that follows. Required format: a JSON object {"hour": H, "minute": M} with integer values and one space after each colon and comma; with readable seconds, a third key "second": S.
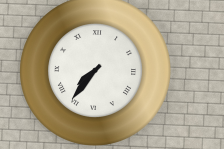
{"hour": 7, "minute": 36}
